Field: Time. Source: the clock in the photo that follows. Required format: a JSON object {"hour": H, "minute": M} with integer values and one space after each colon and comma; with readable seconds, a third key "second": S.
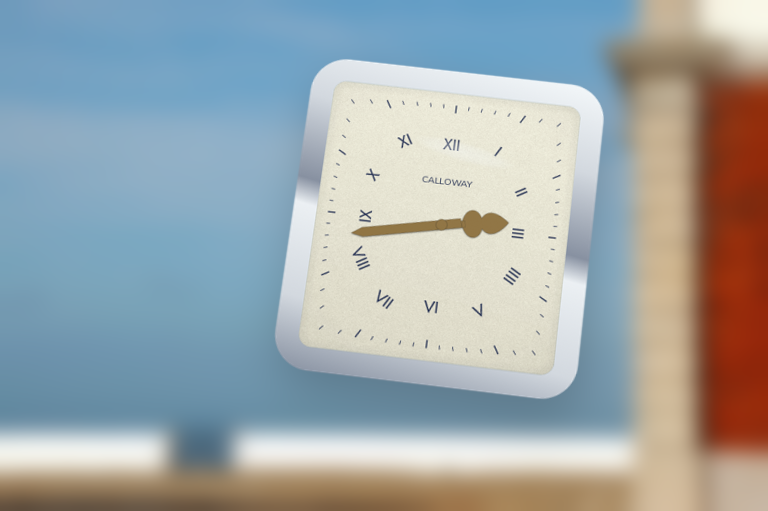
{"hour": 2, "minute": 43}
